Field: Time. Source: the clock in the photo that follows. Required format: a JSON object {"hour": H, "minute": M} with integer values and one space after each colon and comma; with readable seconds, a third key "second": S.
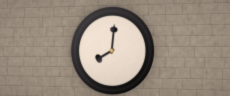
{"hour": 8, "minute": 1}
